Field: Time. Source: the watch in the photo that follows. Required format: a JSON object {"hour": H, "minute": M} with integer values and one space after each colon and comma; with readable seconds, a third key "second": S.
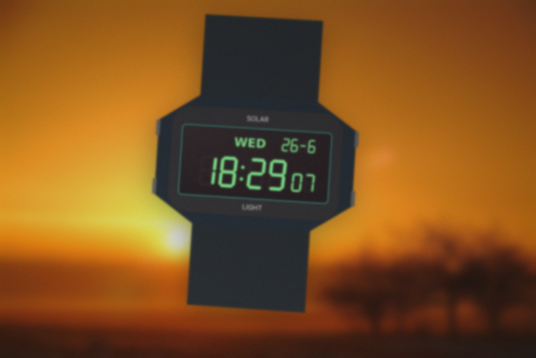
{"hour": 18, "minute": 29, "second": 7}
